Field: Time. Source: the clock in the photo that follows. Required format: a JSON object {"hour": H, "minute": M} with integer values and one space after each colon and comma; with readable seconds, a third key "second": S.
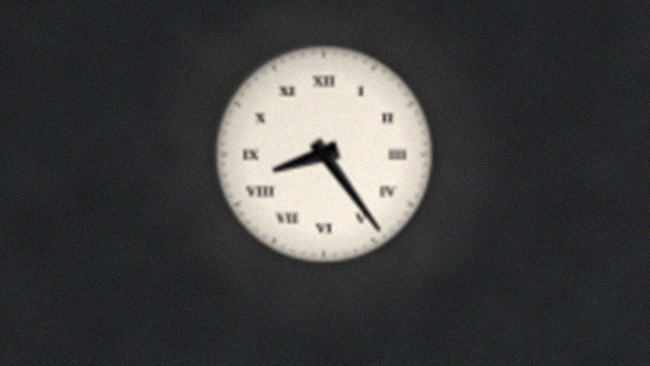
{"hour": 8, "minute": 24}
